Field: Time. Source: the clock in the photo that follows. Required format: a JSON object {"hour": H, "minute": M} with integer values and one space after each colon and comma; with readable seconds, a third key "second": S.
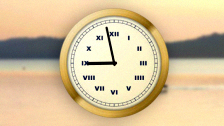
{"hour": 8, "minute": 58}
